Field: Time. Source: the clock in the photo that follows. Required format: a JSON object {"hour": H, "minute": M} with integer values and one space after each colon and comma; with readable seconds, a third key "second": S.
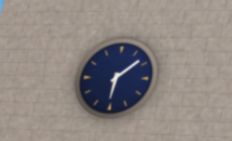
{"hour": 6, "minute": 8}
